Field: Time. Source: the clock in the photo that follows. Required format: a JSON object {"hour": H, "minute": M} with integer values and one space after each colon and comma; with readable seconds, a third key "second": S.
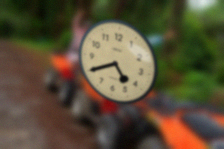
{"hour": 4, "minute": 40}
